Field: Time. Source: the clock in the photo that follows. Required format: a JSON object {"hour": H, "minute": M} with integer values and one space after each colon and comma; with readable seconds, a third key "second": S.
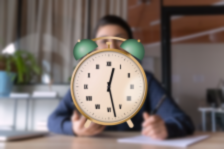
{"hour": 12, "minute": 28}
